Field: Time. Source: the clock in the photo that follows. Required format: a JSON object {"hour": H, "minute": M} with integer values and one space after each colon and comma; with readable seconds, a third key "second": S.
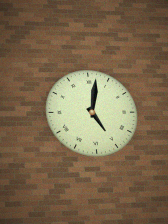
{"hour": 5, "minute": 2}
